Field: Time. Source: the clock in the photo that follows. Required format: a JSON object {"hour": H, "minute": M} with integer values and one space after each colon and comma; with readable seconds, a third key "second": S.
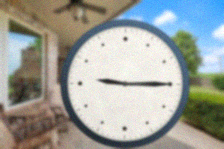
{"hour": 9, "minute": 15}
